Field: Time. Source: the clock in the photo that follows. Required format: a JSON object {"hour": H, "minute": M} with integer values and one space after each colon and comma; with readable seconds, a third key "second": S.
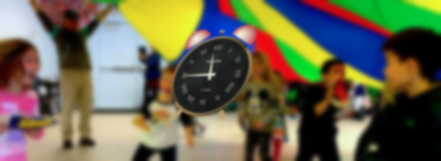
{"hour": 11, "minute": 45}
